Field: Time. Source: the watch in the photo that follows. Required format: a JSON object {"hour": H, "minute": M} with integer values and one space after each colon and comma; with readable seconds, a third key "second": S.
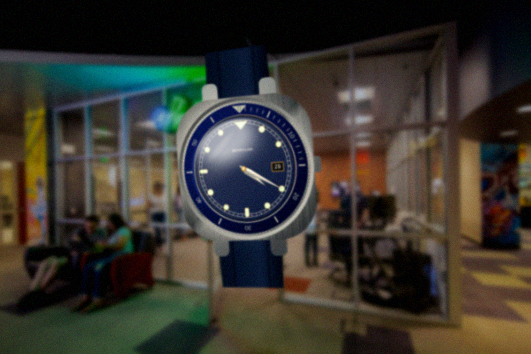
{"hour": 4, "minute": 20}
